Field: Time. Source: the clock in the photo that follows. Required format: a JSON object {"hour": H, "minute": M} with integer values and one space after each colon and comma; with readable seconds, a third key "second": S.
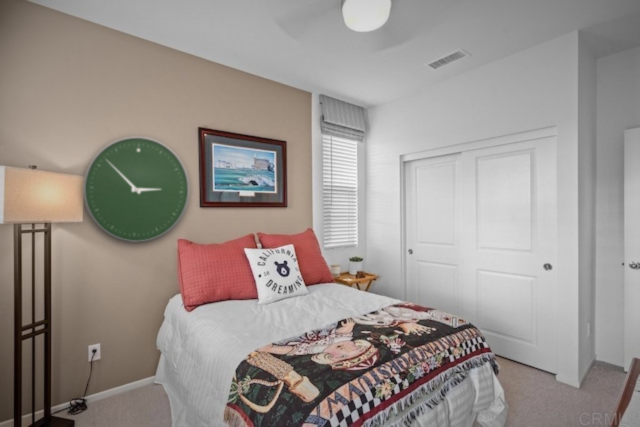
{"hour": 2, "minute": 52}
